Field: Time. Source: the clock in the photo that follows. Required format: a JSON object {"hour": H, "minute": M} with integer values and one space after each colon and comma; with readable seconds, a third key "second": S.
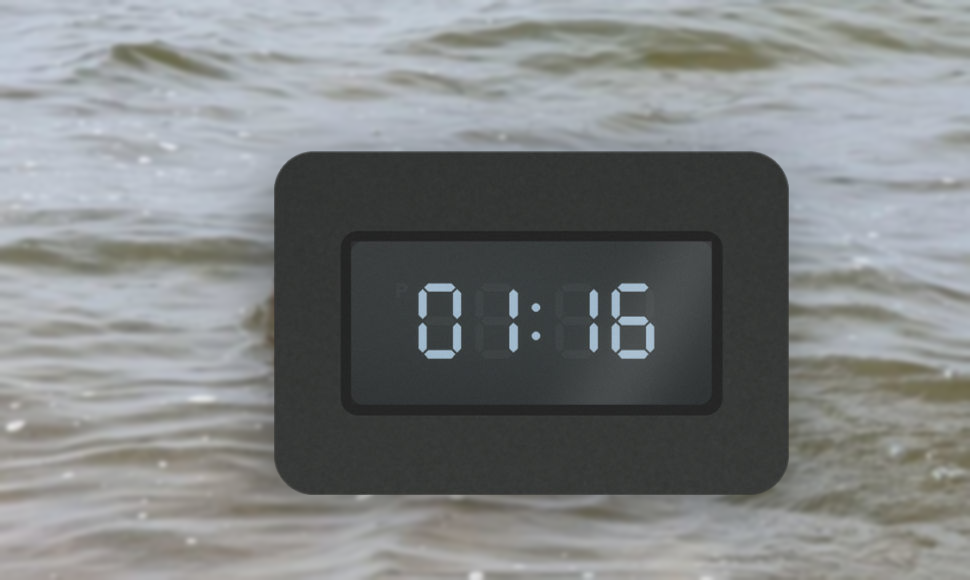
{"hour": 1, "minute": 16}
